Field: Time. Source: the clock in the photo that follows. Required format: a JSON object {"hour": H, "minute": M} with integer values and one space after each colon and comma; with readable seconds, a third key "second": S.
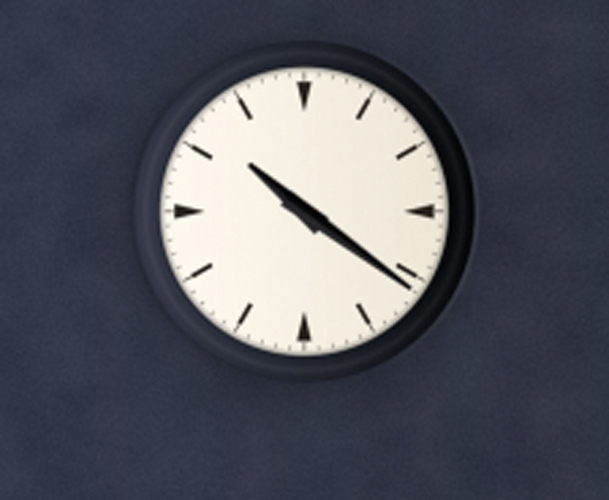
{"hour": 10, "minute": 21}
